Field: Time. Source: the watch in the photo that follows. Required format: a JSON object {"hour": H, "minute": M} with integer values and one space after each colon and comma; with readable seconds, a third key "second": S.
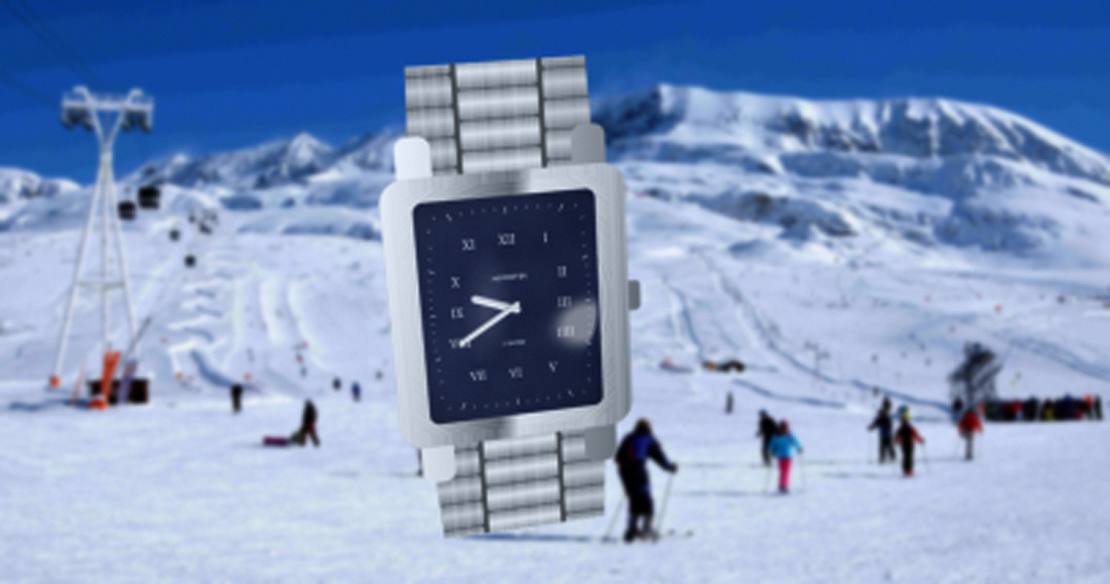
{"hour": 9, "minute": 40}
